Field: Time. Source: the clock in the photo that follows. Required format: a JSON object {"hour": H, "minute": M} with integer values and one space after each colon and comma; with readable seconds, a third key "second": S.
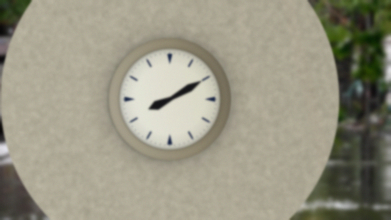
{"hour": 8, "minute": 10}
